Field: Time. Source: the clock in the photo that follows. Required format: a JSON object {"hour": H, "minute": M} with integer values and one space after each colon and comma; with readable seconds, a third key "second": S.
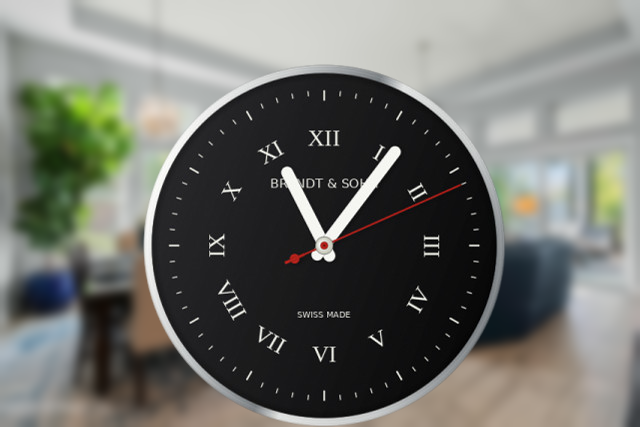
{"hour": 11, "minute": 6, "second": 11}
